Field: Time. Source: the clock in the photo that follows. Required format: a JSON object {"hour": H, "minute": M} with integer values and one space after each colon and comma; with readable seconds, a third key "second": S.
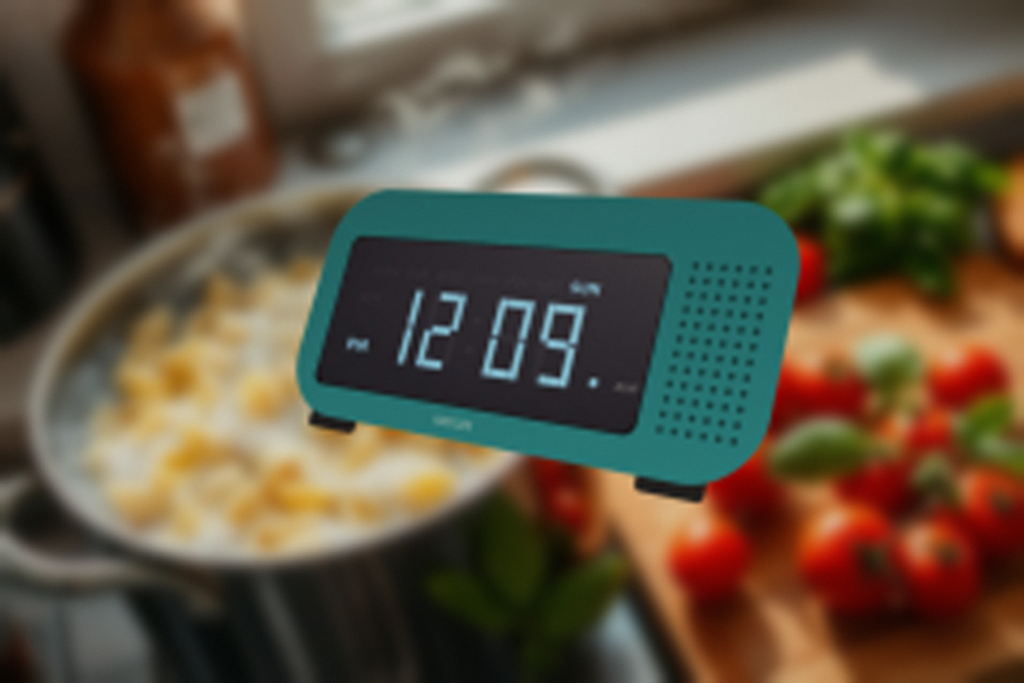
{"hour": 12, "minute": 9}
